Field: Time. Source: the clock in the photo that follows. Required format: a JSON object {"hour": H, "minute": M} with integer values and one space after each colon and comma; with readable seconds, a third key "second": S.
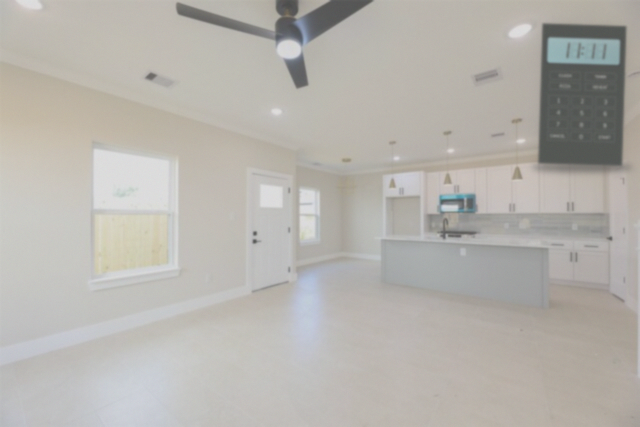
{"hour": 11, "minute": 11}
